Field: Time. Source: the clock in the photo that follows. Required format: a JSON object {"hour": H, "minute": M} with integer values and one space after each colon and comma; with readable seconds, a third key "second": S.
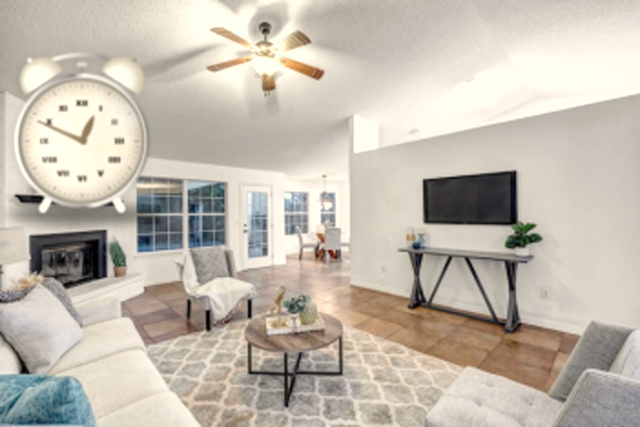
{"hour": 12, "minute": 49}
